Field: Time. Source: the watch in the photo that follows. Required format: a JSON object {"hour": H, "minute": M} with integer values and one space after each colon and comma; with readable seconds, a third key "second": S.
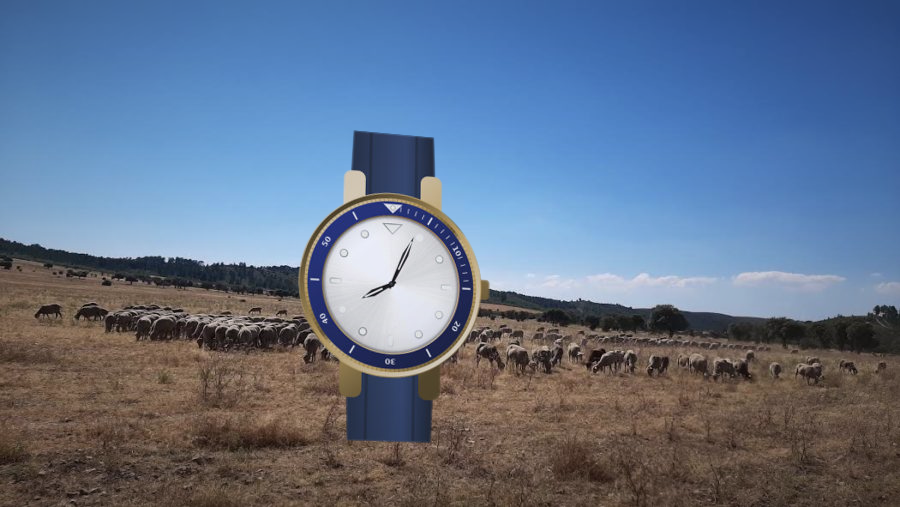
{"hour": 8, "minute": 4}
